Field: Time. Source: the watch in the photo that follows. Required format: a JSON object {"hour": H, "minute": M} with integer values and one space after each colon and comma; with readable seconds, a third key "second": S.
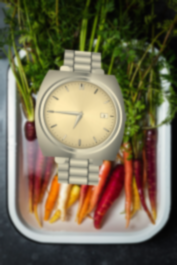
{"hour": 6, "minute": 45}
